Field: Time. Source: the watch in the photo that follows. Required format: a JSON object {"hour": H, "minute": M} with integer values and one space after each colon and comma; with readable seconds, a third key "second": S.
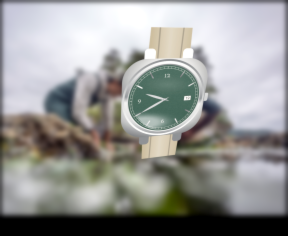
{"hour": 9, "minute": 40}
